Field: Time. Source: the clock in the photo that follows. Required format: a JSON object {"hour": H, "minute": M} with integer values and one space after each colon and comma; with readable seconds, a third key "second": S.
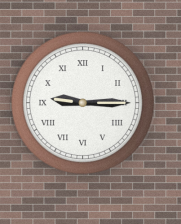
{"hour": 9, "minute": 15}
